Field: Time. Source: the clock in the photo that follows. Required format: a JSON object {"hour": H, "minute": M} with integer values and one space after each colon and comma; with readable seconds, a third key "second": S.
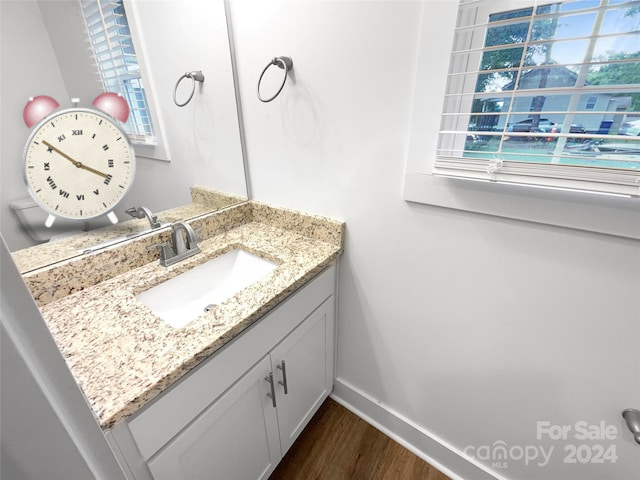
{"hour": 3, "minute": 51}
